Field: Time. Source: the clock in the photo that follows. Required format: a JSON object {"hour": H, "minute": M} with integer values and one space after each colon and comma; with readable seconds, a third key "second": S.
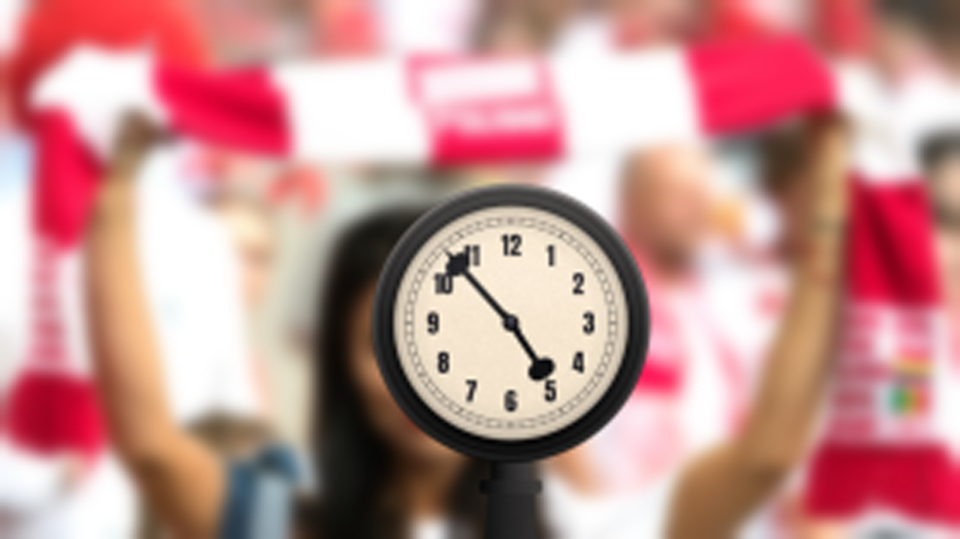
{"hour": 4, "minute": 53}
